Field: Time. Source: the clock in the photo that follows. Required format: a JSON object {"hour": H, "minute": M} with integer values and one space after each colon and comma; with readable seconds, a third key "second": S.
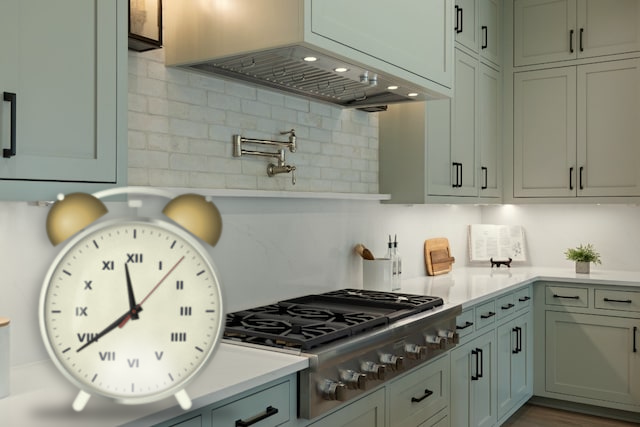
{"hour": 11, "minute": 39, "second": 7}
